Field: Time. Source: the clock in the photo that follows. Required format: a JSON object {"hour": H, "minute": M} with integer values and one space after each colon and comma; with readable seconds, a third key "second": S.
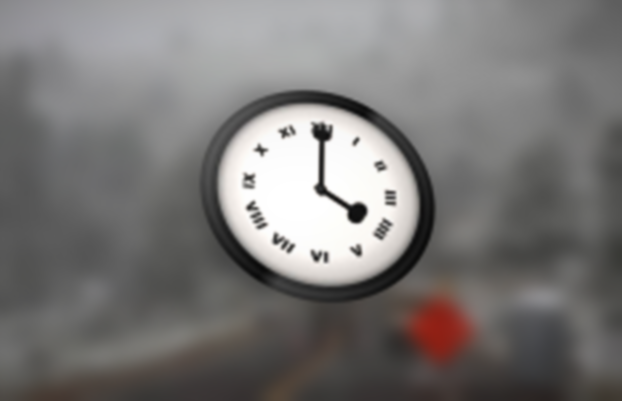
{"hour": 4, "minute": 0}
